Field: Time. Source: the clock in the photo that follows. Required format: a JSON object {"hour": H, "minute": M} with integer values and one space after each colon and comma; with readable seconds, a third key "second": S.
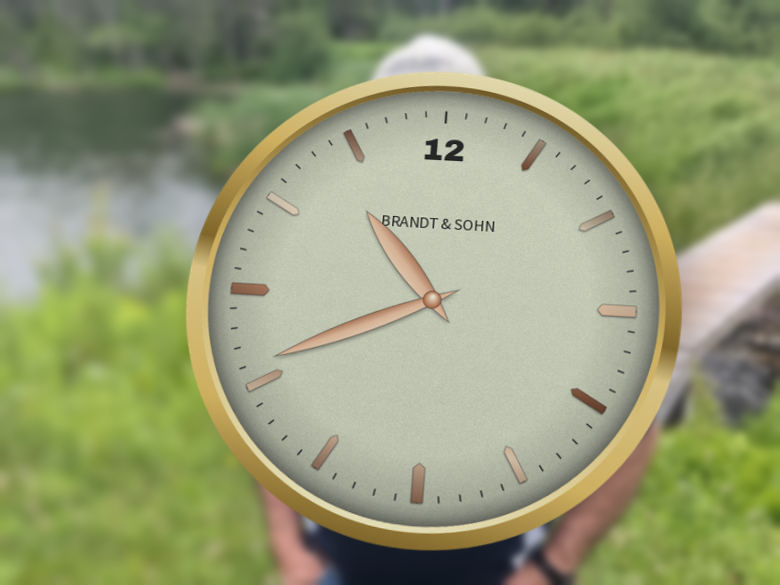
{"hour": 10, "minute": 41}
